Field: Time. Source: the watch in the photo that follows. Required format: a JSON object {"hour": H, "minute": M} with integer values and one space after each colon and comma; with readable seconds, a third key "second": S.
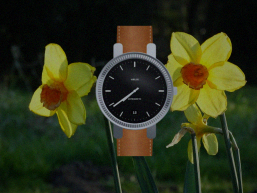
{"hour": 7, "minute": 39}
